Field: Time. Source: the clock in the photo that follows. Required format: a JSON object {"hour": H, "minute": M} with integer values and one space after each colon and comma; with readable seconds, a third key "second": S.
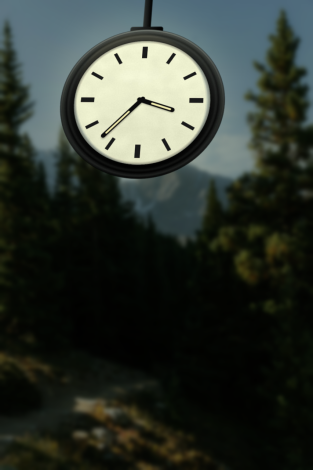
{"hour": 3, "minute": 37}
